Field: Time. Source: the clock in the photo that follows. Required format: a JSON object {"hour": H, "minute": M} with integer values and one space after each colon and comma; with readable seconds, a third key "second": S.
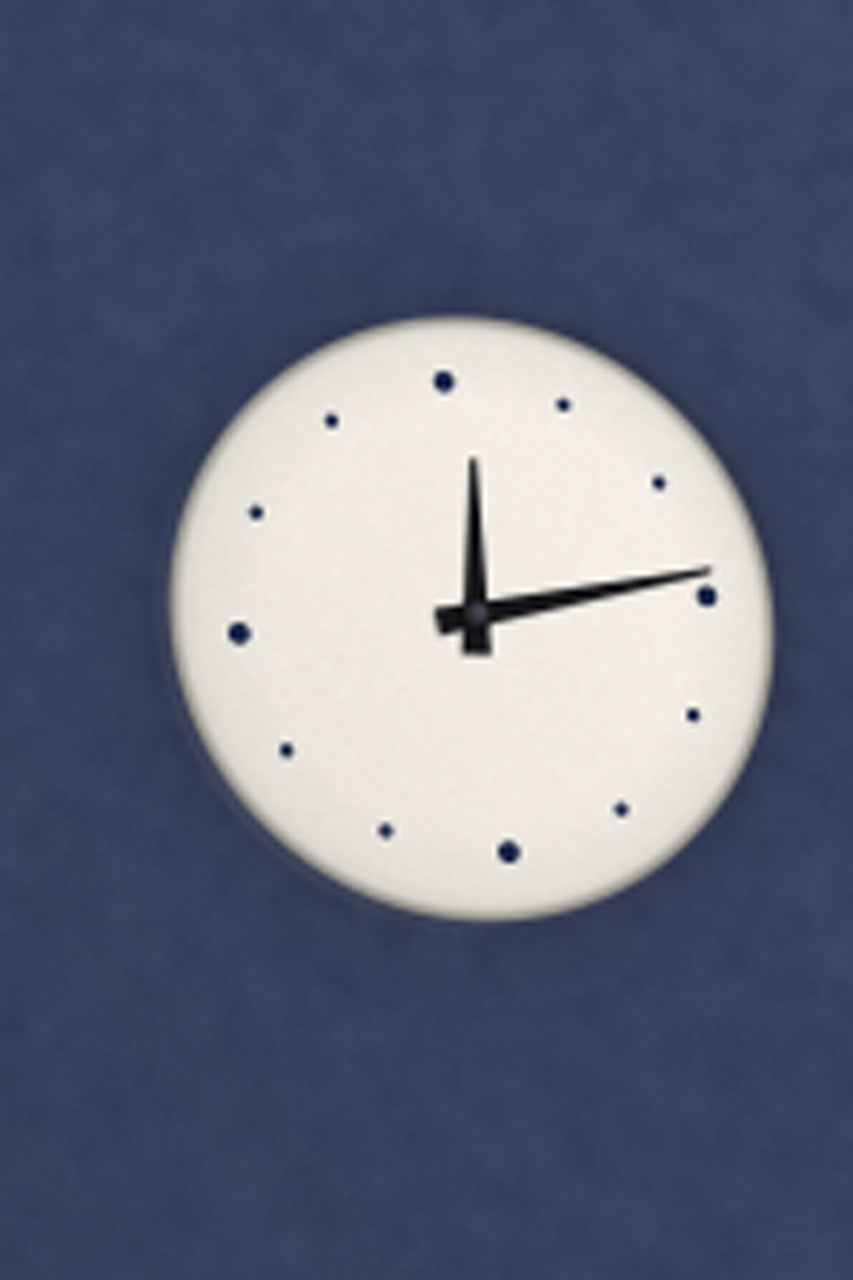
{"hour": 12, "minute": 14}
